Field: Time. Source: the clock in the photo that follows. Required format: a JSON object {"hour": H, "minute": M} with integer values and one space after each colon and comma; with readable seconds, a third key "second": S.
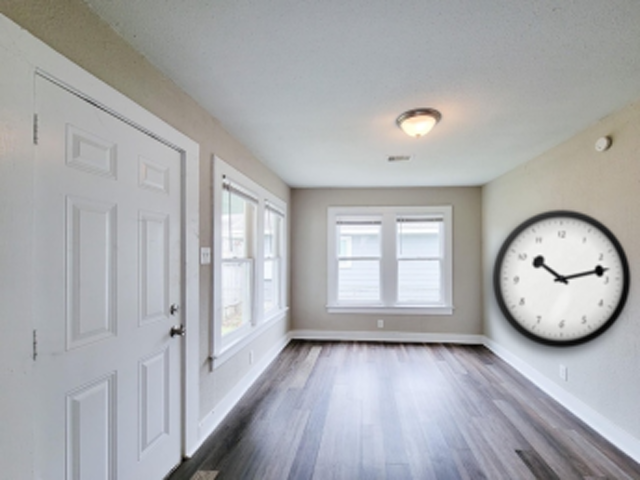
{"hour": 10, "minute": 13}
